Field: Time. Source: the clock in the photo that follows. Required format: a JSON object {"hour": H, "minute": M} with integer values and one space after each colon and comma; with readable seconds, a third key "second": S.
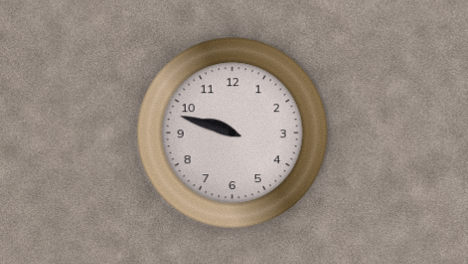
{"hour": 9, "minute": 48}
